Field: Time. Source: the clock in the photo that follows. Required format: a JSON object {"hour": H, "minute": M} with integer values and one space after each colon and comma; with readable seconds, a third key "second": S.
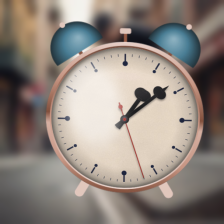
{"hour": 1, "minute": 8, "second": 27}
